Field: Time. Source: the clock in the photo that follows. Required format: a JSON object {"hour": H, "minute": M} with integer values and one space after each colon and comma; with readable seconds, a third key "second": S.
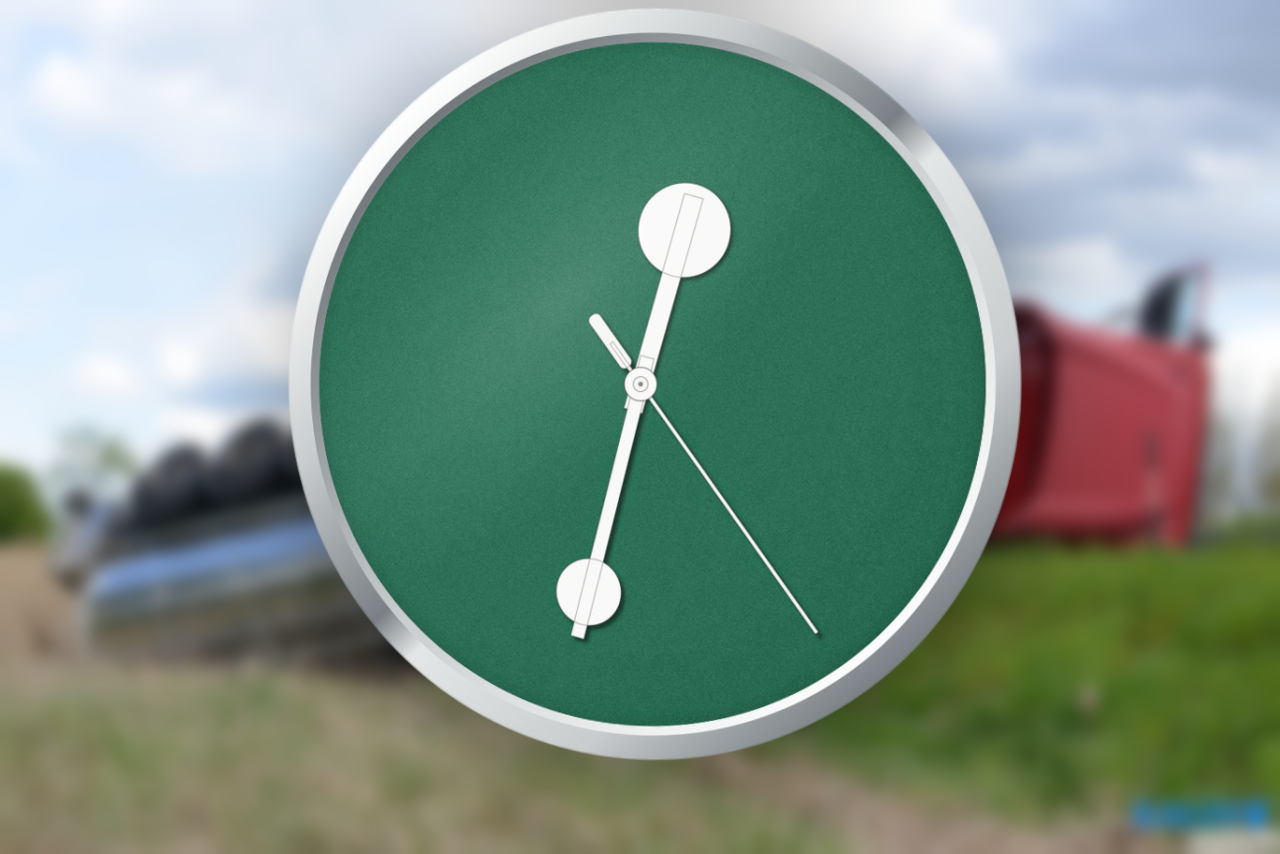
{"hour": 12, "minute": 32, "second": 24}
